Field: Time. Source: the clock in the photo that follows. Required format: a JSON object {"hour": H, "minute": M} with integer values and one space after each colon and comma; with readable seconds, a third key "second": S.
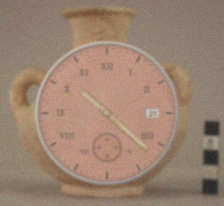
{"hour": 10, "minute": 22}
